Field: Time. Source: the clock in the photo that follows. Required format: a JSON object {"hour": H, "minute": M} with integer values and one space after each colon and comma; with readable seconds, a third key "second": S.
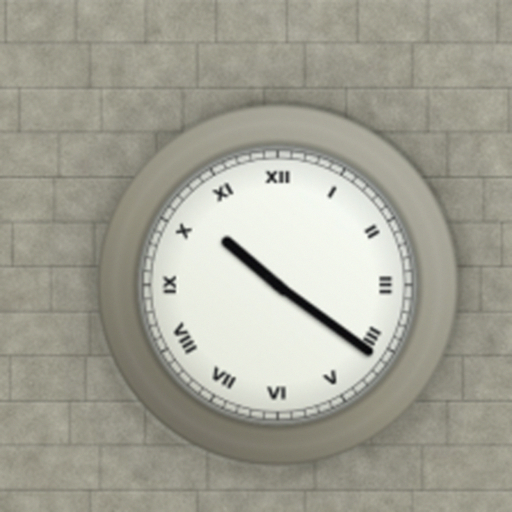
{"hour": 10, "minute": 21}
